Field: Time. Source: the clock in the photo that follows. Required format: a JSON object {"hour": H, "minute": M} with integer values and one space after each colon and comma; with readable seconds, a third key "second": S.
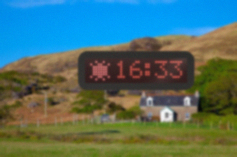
{"hour": 16, "minute": 33}
